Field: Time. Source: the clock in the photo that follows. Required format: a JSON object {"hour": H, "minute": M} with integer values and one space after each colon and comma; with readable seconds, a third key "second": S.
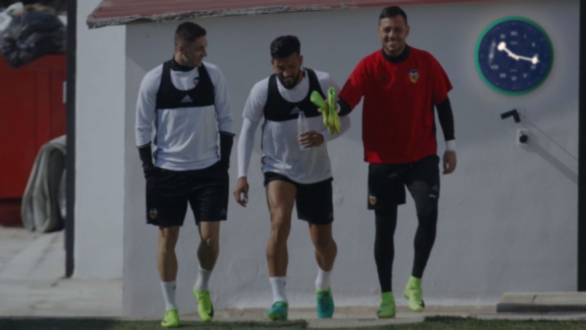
{"hour": 10, "minute": 17}
